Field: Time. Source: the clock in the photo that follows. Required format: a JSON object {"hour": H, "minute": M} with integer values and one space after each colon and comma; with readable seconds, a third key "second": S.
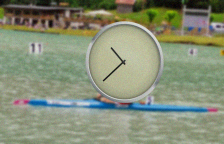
{"hour": 10, "minute": 38}
